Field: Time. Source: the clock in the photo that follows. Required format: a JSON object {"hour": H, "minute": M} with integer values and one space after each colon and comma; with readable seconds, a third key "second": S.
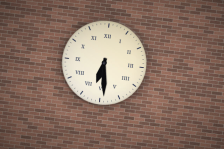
{"hour": 6, "minute": 29}
